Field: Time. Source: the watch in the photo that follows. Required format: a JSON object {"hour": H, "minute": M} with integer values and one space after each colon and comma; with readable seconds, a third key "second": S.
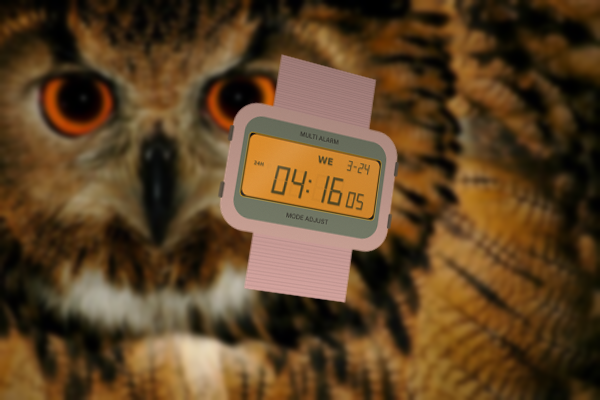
{"hour": 4, "minute": 16, "second": 5}
